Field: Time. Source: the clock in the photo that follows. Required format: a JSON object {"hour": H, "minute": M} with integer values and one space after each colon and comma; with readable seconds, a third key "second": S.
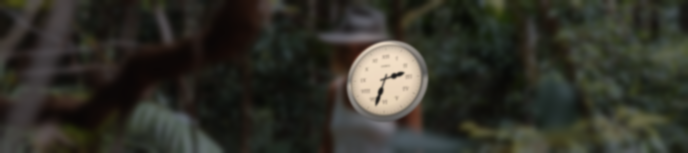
{"hour": 2, "minute": 33}
